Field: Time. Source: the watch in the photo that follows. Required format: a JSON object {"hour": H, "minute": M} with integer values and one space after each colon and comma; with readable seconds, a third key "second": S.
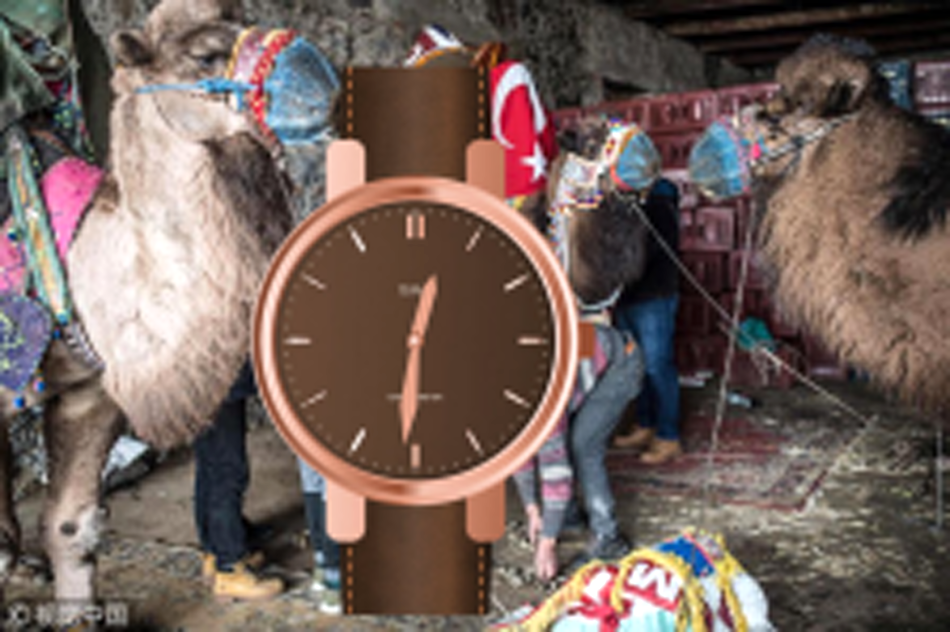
{"hour": 12, "minute": 31}
